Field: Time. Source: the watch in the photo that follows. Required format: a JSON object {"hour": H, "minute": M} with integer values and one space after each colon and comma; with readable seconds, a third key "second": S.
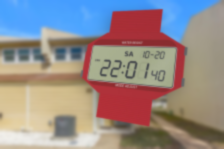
{"hour": 22, "minute": 1, "second": 40}
